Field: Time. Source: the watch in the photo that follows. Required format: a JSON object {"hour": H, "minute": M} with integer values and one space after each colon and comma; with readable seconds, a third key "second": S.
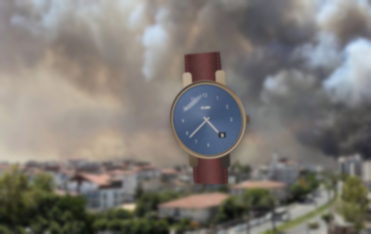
{"hour": 4, "minute": 38}
